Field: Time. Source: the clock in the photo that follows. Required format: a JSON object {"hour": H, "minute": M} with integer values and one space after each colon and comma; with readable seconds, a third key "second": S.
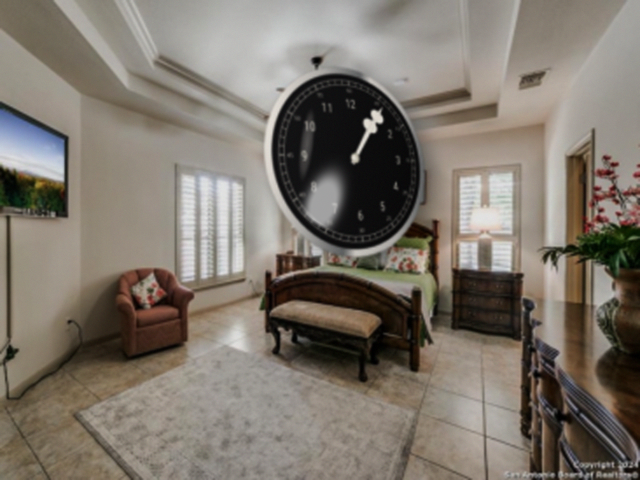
{"hour": 1, "minute": 6}
